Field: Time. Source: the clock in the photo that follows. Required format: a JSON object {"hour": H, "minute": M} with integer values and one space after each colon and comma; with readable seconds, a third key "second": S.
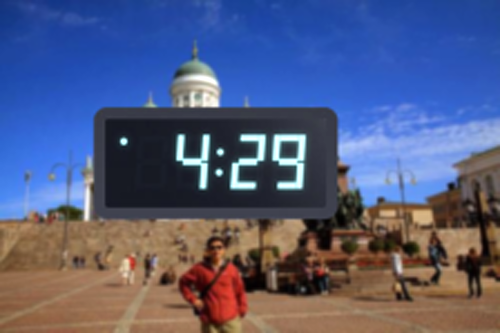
{"hour": 4, "minute": 29}
